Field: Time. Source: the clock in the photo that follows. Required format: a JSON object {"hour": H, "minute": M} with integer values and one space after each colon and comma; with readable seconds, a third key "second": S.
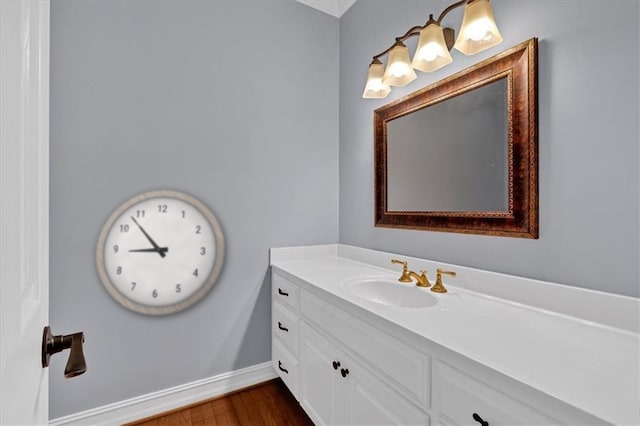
{"hour": 8, "minute": 53}
